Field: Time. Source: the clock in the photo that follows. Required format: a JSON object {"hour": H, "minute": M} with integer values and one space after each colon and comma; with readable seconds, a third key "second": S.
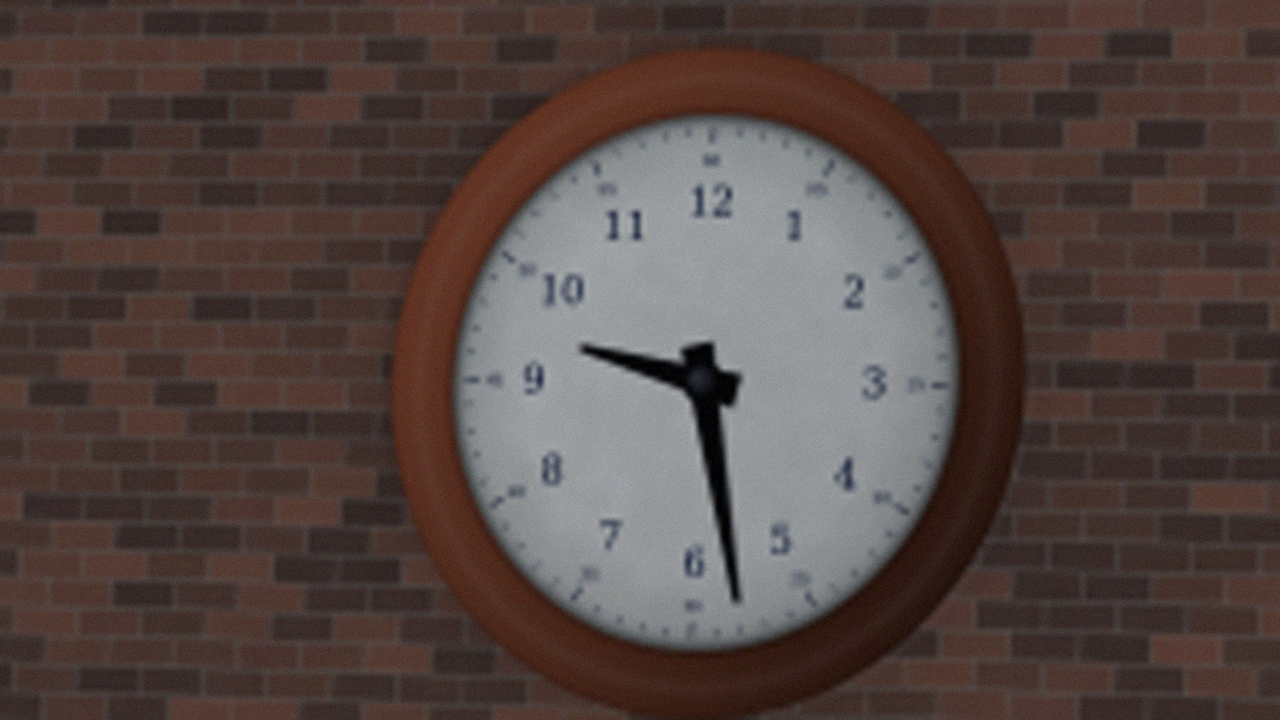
{"hour": 9, "minute": 28}
